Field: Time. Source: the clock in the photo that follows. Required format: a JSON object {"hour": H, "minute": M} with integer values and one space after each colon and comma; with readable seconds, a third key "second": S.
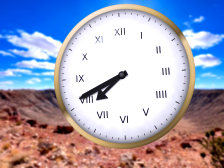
{"hour": 7, "minute": 41}
